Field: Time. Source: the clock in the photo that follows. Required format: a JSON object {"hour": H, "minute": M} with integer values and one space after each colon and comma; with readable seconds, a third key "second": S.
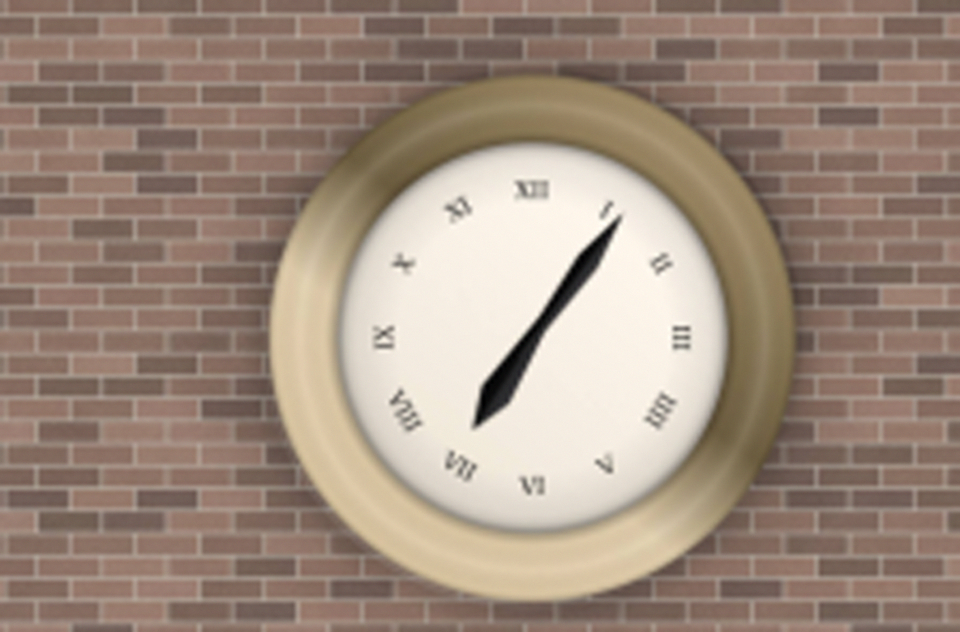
{"hour": 7, "minute": 6}
